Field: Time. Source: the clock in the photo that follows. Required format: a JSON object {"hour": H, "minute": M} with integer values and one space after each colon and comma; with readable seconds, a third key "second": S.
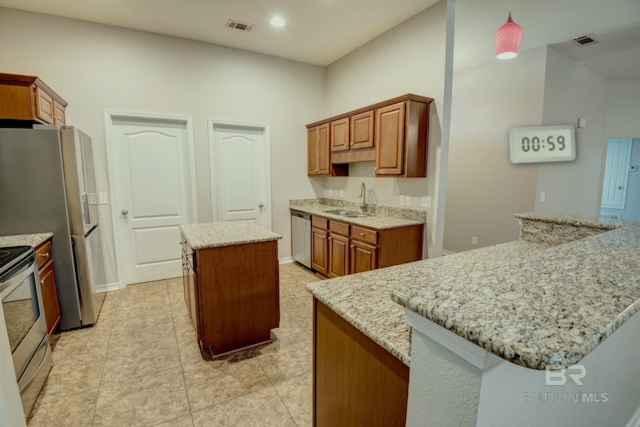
{"hour": 0, "minute": 59}
